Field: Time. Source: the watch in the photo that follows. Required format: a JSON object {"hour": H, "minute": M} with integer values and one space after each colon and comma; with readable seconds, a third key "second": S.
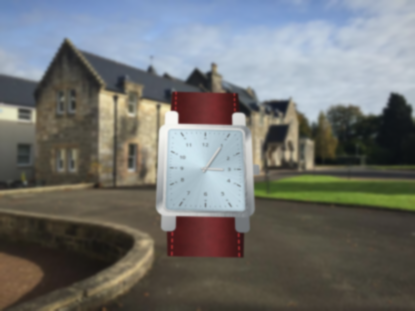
{"hour": 3, "minute": 5}
